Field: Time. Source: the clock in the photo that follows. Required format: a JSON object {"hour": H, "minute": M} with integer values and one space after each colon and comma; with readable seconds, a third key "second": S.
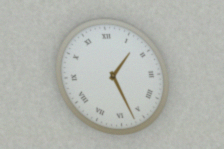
{"hour": 1, "minute": 27}
